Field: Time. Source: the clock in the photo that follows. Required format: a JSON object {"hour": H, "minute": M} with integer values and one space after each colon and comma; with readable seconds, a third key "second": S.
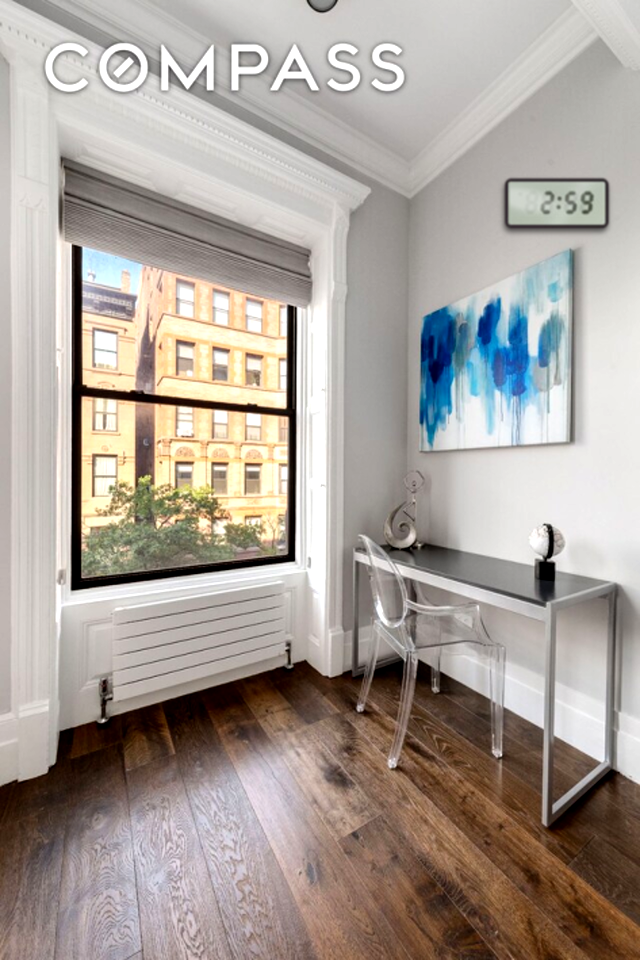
{"hour": 2, "minute": 59}
